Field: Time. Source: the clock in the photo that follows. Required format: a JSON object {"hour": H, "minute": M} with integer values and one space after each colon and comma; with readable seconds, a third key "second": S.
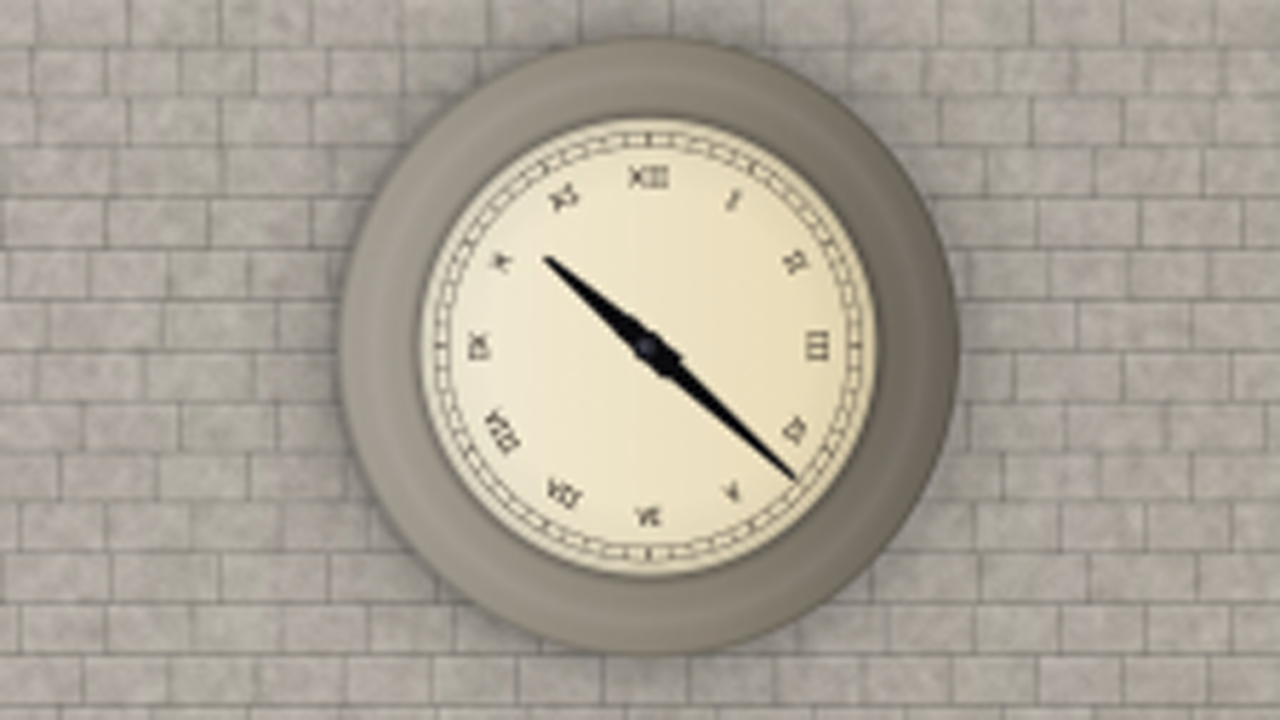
{"hour": 10, "minute": 22}
